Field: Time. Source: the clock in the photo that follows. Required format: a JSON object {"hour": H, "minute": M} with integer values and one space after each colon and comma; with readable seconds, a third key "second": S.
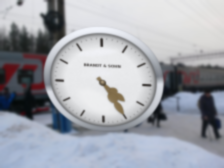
{"hour": 4, "minute": 25}
